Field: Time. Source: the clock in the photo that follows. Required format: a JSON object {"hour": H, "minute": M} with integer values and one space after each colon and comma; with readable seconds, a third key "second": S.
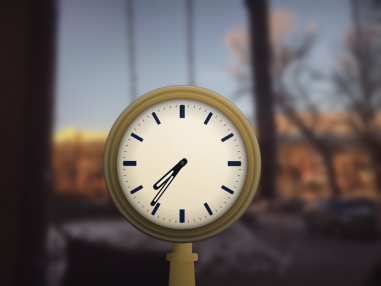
{"hour": 7, "minute": 36}
